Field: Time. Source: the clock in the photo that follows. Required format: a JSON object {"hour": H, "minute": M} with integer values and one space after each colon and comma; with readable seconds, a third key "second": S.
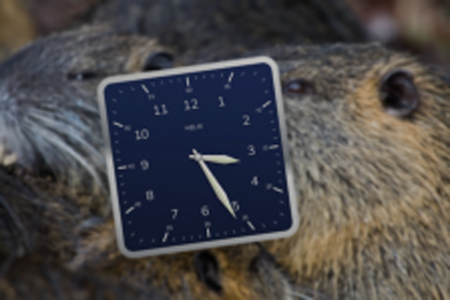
{"hour": 3, "minute": 26}
